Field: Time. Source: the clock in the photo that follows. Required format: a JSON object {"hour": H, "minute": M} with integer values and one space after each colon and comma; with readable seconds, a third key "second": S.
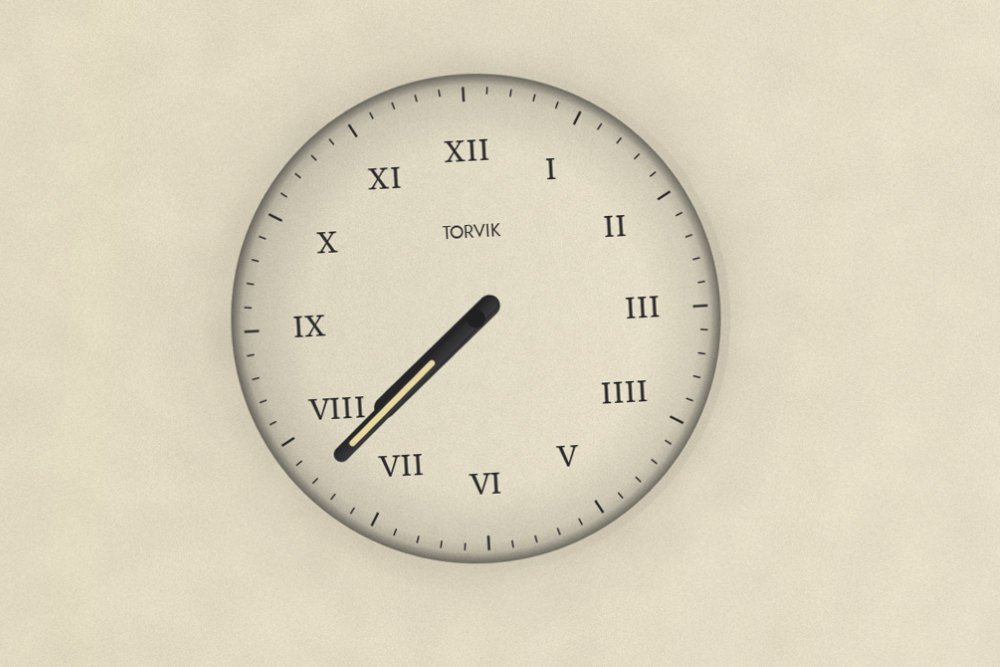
{"hour": 7, "minute": 38}
